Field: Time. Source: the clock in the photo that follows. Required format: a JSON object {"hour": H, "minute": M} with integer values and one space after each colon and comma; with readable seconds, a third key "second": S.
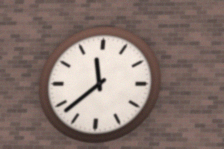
{"hour": 11, "minute": 38}
